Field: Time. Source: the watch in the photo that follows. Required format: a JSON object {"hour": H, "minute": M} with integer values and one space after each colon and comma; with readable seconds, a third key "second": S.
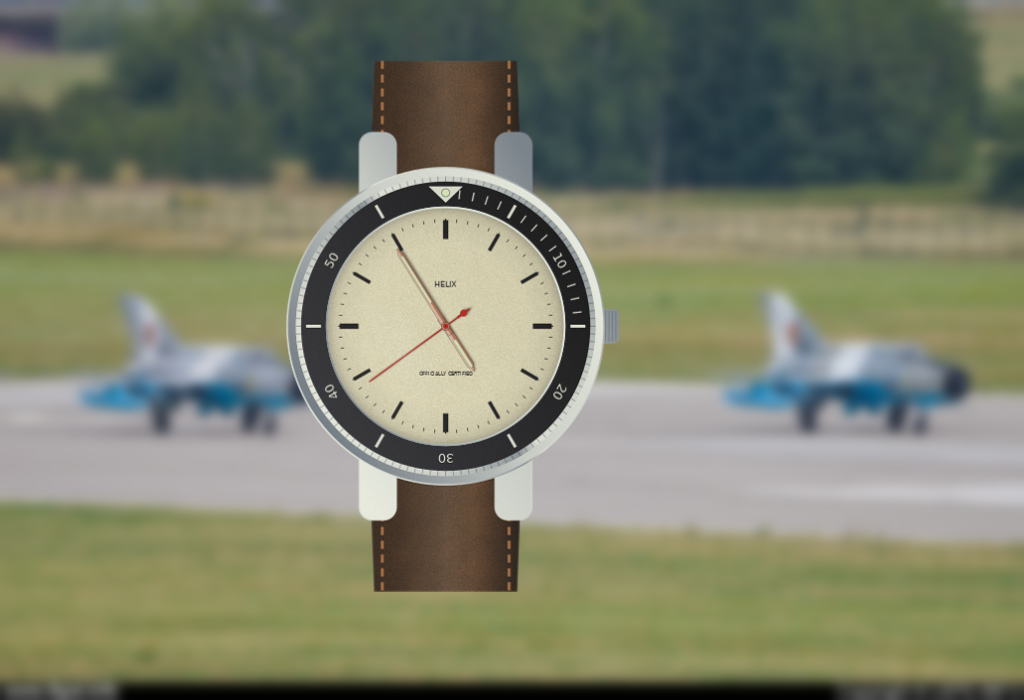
{"hour": 4, "minute": 54, "second": 39}
